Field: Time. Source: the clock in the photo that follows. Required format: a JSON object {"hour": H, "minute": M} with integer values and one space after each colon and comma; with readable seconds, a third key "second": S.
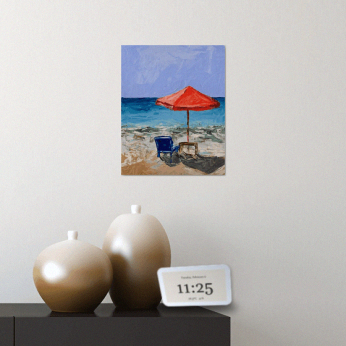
{"hour": 11, "minute": 25}
